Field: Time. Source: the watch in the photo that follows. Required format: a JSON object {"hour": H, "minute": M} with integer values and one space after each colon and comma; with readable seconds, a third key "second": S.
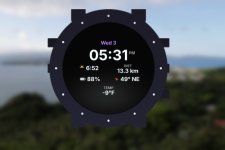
{"hour": 5, "minute": 31}
